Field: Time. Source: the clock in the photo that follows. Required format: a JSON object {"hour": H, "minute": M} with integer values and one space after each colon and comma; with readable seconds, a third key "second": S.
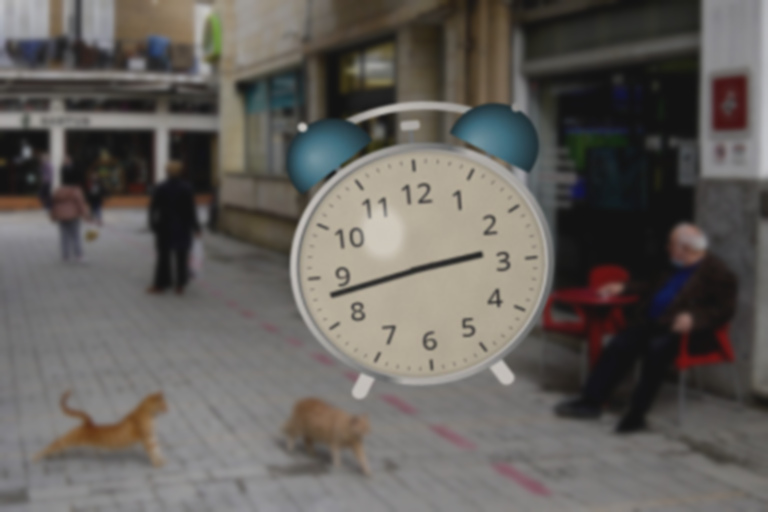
{"hour": 2, "minute": 43}
